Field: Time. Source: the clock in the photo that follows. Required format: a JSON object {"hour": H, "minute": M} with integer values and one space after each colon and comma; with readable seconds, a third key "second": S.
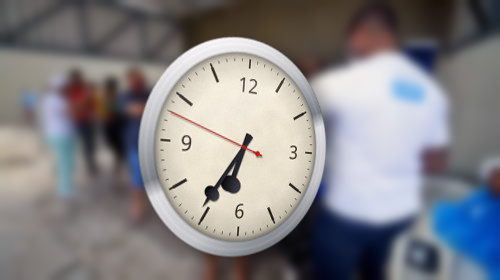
{"hour": 6, "minute": 35, "second": 48}
